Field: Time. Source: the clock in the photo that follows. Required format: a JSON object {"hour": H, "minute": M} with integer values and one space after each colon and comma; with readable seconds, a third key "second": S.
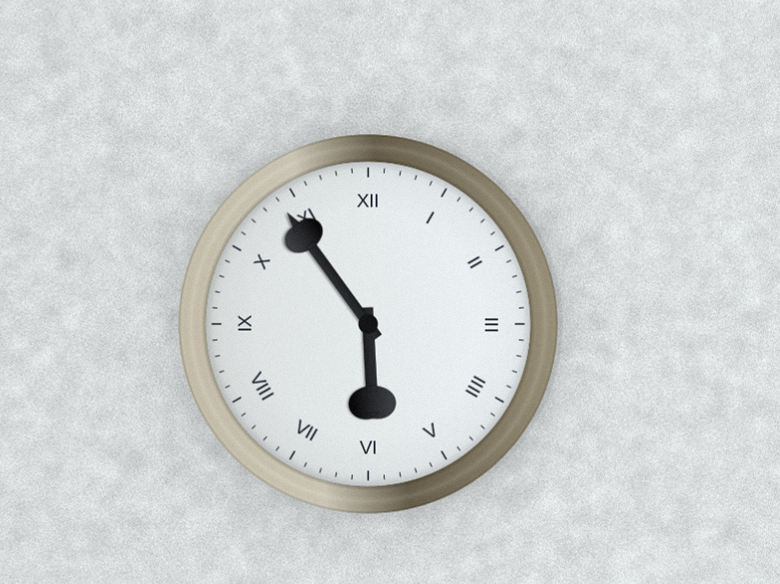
{"hour": 5, "minute": 54}
